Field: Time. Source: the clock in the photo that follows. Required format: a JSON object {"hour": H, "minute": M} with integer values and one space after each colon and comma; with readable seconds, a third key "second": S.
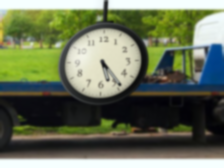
{"hour": 5, "minute": 24}
